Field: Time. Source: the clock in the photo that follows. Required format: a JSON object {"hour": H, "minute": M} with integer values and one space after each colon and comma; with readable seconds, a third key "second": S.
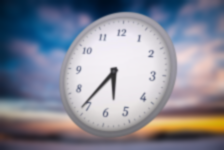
{"hour": 5, "minute": 36}
